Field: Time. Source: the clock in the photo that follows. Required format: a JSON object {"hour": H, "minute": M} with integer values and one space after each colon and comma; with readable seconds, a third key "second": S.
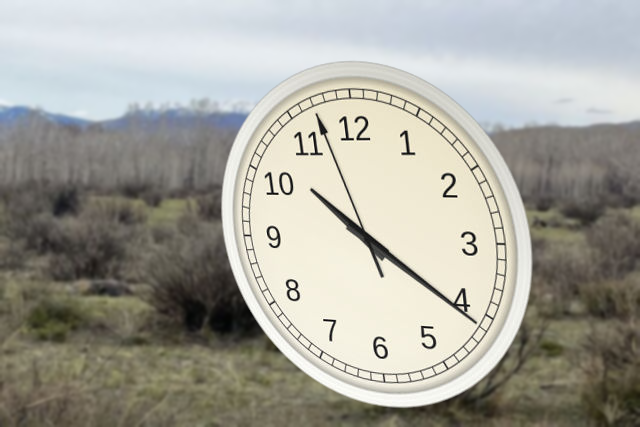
{"hour": 10, "minute": 20, "second": 57}
